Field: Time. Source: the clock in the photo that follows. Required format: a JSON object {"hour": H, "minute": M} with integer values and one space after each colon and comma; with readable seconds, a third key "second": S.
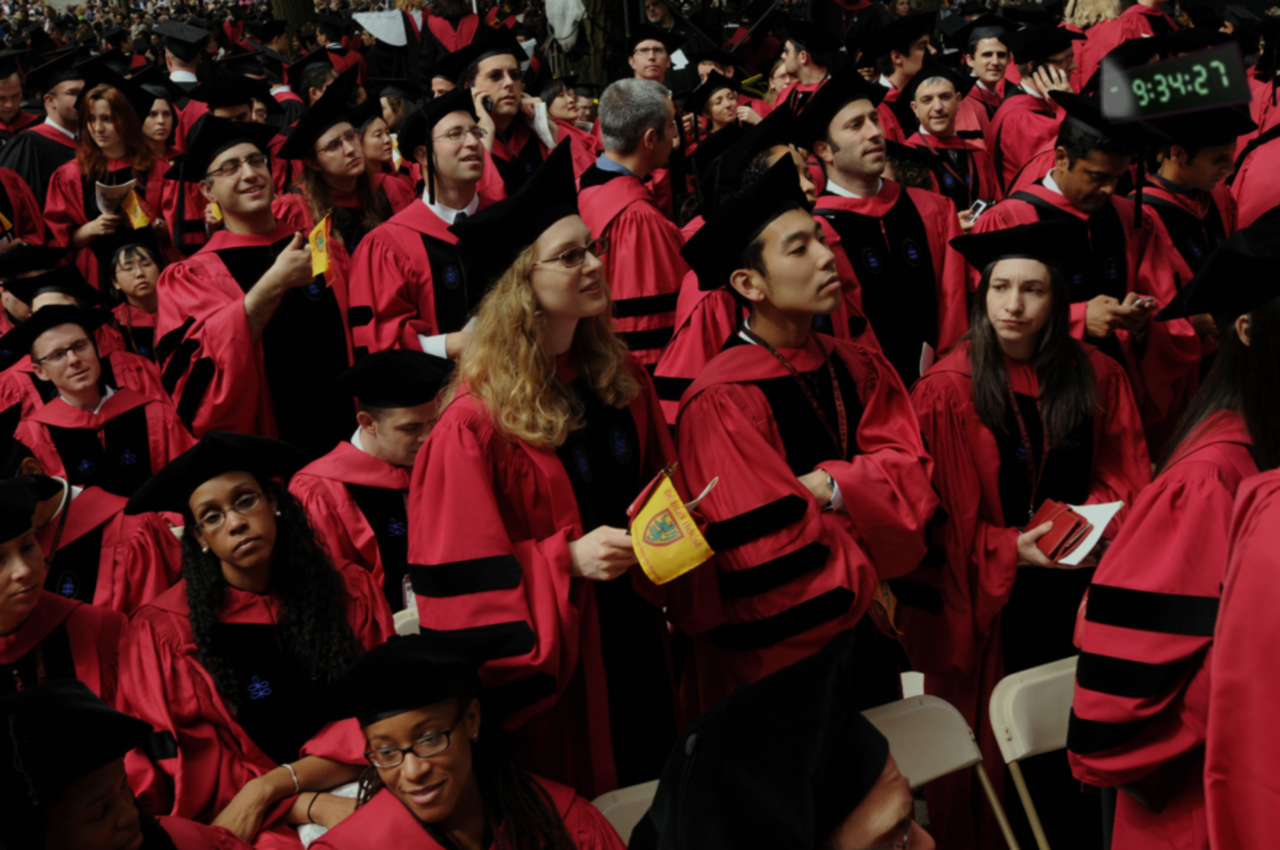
{"hour": 9, "minute": 34, "second": 27}
